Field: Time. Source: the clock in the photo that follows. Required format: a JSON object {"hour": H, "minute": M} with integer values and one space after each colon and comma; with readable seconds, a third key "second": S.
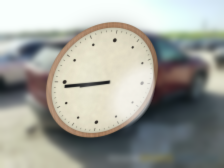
{"hour": 8, "minute": 44}
